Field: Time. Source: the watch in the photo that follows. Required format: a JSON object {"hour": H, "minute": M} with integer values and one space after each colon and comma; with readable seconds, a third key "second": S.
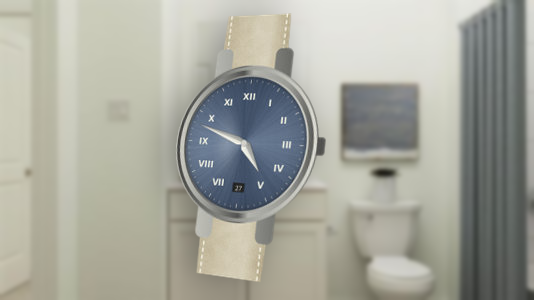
{"hour": 4, "minute": 48}
